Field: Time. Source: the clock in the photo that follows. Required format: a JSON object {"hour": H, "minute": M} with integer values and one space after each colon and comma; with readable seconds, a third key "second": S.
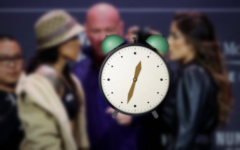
{"hour": 12, "minute": 33}
